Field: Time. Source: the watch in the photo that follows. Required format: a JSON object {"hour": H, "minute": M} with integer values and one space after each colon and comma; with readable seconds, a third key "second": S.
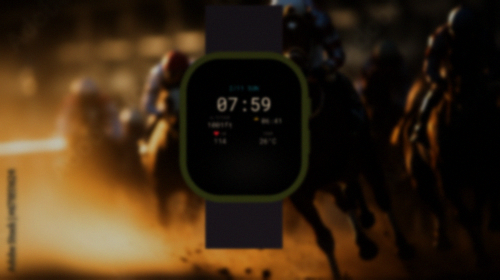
{"hour": 7, "minute": 59}
